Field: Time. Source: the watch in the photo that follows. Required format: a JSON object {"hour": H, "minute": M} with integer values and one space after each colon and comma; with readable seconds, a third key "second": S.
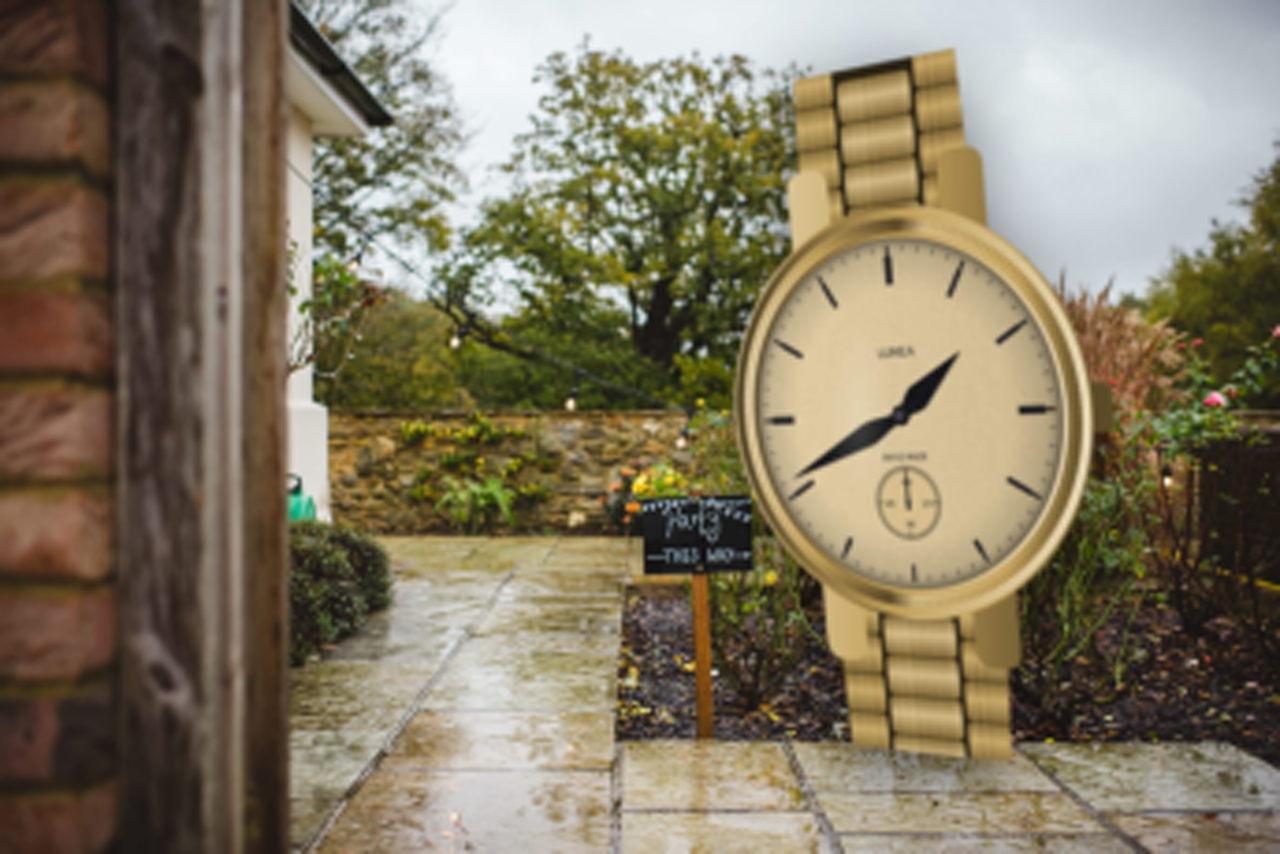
{"hour": 1, "minute": 41}
